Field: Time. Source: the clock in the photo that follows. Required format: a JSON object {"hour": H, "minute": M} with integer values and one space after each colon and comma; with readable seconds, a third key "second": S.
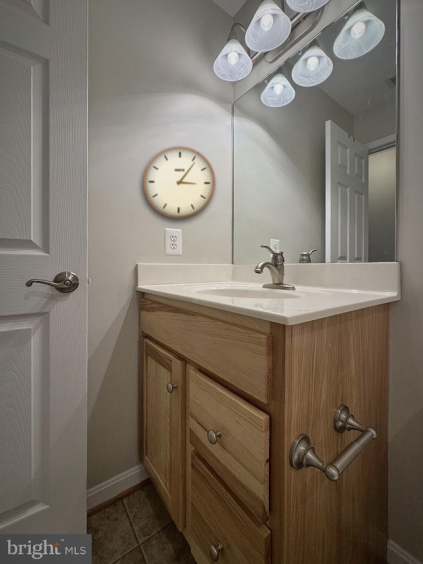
{"hour": 3, "minute": 6}
